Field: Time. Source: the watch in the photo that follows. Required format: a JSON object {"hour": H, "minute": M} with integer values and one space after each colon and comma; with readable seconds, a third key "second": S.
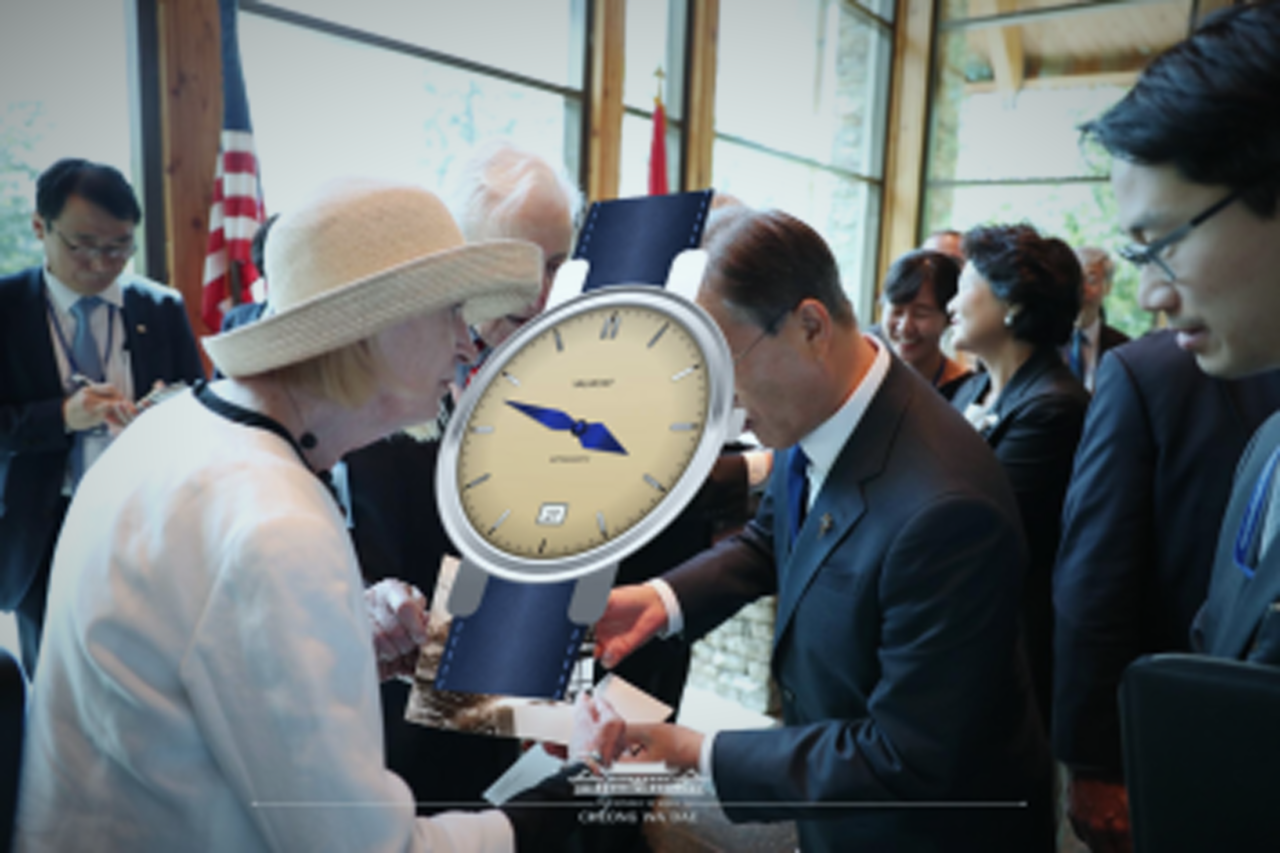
{"hour": 3, "minute": 48}
